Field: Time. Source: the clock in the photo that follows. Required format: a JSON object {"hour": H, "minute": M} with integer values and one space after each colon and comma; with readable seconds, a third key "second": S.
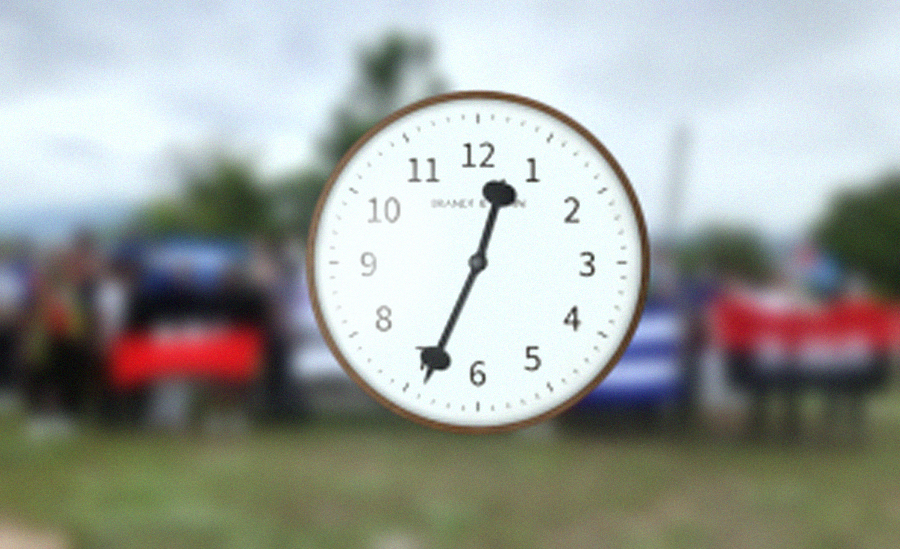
{"hour": 12, "minute": 34}
